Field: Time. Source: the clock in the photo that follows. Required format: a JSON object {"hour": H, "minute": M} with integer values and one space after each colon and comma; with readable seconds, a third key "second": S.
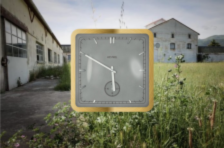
{"hour": 5, "minute": 50}
